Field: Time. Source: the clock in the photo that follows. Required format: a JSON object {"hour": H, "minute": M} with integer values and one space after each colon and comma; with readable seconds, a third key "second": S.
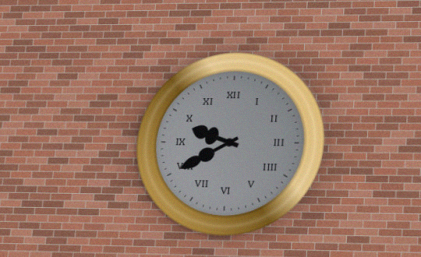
{"hour": 9, "minute": 40}
